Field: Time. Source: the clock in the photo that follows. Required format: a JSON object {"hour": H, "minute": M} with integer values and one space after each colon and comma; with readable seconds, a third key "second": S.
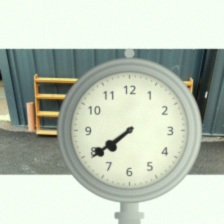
{"hour": 7, "minute": 39}
